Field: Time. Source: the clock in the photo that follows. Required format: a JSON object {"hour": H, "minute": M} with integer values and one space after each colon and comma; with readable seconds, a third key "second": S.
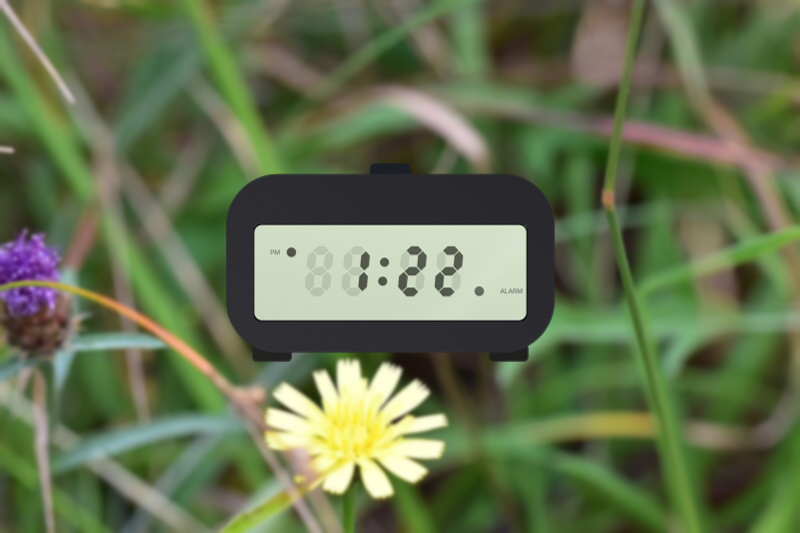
{"hour": 1, "minute": 22}
